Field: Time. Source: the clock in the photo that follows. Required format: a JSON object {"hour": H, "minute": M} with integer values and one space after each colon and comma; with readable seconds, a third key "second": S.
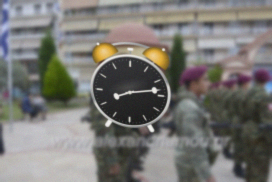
{"hour": 8, "minute": 13}
